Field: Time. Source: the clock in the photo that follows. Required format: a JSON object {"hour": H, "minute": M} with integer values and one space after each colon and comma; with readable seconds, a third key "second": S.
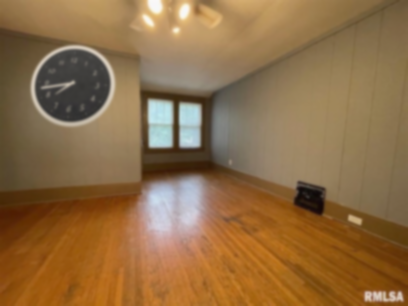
{"hour": 7, "minute": 43}
